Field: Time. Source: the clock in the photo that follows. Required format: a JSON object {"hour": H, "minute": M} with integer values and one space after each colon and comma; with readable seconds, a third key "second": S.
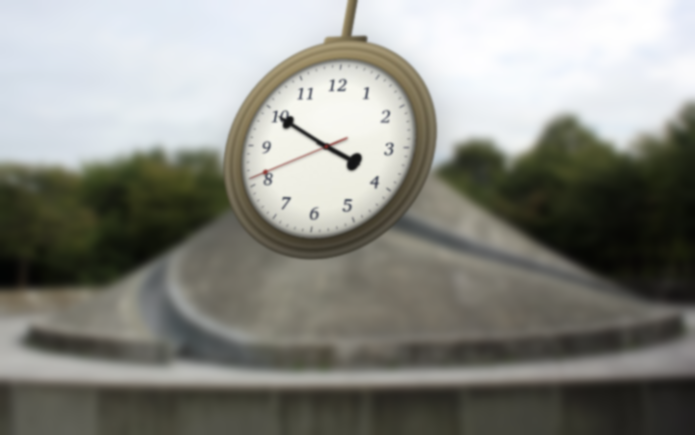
{"hour": 3, "minute": 49, "second": 41}
